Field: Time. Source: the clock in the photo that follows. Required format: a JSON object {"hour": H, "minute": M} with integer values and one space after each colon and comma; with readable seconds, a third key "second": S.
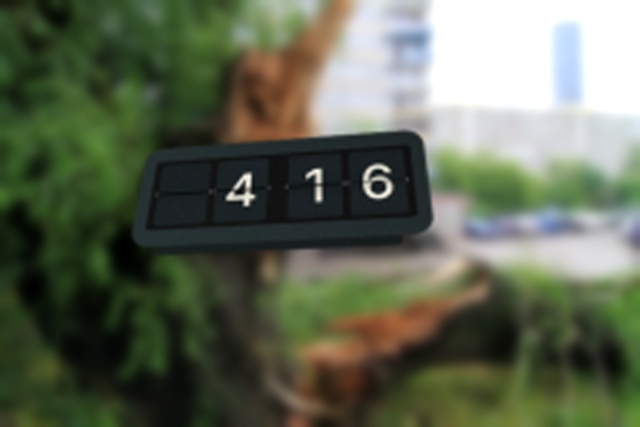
{"hour": 4, "minute": 16}
